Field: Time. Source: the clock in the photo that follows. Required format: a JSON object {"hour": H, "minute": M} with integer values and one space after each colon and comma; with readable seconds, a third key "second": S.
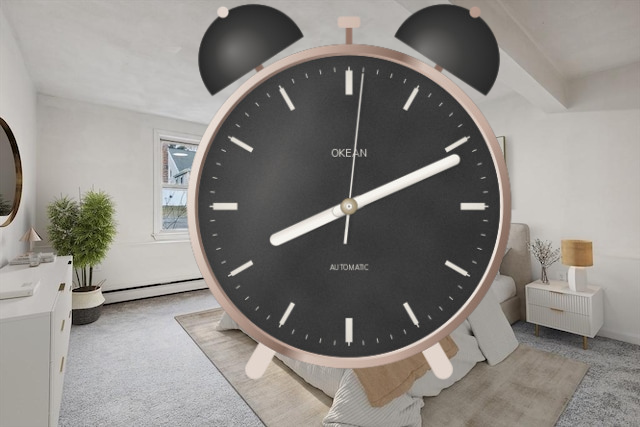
{"hour": 8, "minute": 11, "second": 1}
